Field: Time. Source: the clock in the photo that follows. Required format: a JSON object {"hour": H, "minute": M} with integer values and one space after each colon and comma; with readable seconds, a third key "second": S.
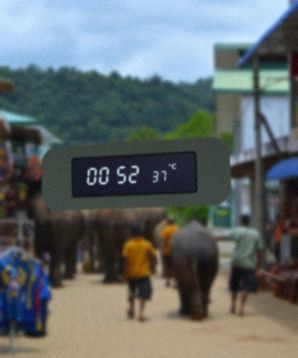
{"hour": 0, "minute": 52}
